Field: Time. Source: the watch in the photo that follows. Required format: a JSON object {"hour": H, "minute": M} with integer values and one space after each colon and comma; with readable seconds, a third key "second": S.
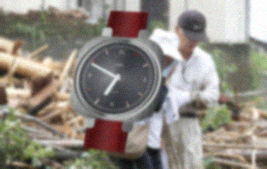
{"hour": 6, "minute": 49}
